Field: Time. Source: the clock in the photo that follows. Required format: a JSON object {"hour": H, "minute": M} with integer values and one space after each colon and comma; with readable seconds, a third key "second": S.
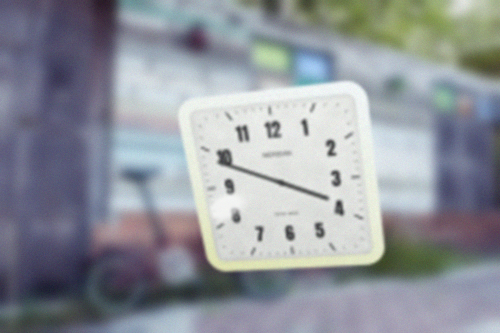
{"hour": 3, "minute": 49}
